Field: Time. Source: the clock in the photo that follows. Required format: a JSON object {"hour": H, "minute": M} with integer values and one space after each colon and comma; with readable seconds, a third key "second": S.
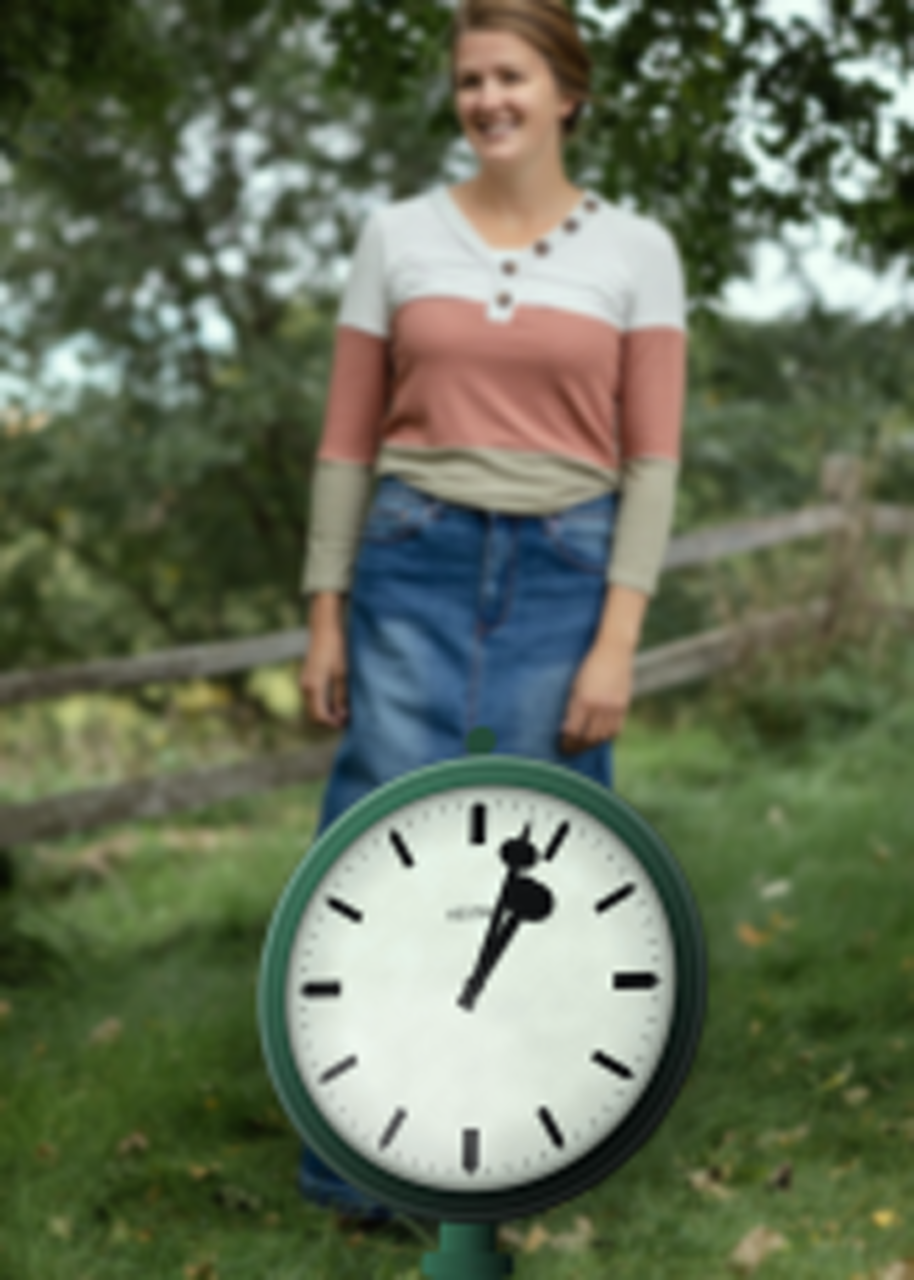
{"hour": 1, "minute": 3}
